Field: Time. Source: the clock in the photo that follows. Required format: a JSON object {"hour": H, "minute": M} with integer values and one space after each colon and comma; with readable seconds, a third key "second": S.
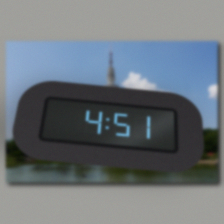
{"hour": 4, "minute": 51}
